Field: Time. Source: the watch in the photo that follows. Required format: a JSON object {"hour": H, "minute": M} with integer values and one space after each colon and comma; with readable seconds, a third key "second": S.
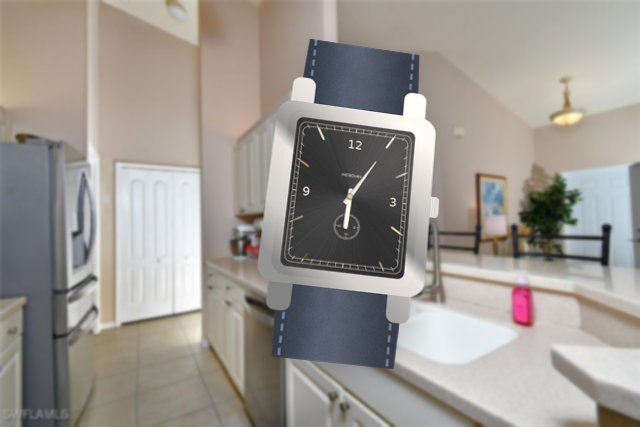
{"hour": 6, "minute": 5}
